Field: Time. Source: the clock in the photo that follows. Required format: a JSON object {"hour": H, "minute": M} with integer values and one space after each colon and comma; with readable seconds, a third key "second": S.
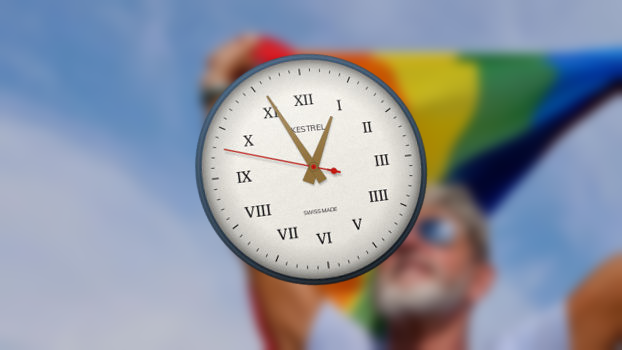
{"hour": 12, "minute": 55, "second": 48}
